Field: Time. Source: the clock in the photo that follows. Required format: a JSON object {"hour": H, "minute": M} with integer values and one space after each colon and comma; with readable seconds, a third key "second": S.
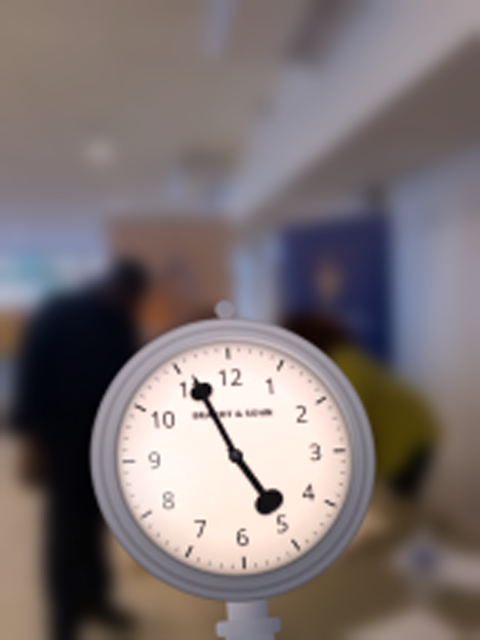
{"hour": 4, "minute": 56}
